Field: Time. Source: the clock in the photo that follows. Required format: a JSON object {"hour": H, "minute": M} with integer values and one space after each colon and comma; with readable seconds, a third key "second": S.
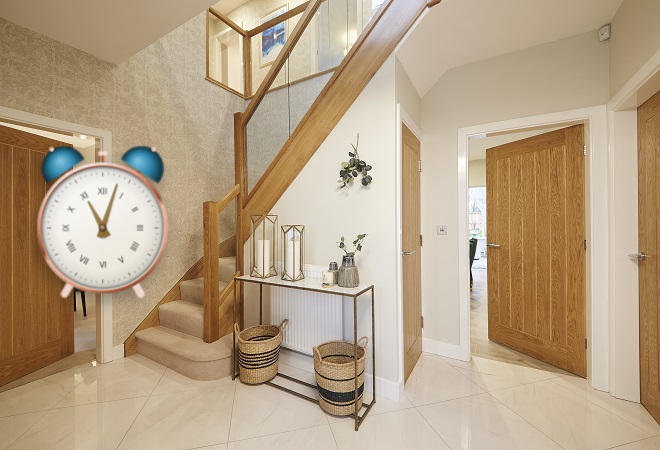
{"hour": 11, "minute": 3}
